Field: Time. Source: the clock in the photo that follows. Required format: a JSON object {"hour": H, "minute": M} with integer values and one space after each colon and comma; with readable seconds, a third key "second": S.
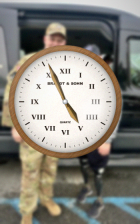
{"hour": 4, "minute": 56}
